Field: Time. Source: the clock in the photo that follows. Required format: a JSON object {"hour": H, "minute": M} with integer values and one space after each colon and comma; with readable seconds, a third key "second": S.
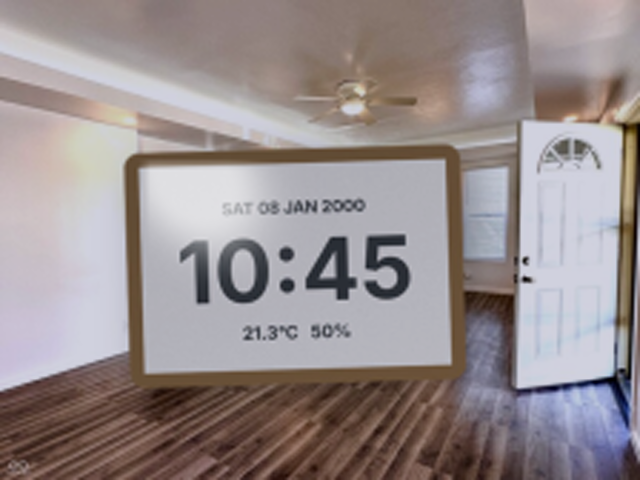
{"hour": 10, "minute": 45}
